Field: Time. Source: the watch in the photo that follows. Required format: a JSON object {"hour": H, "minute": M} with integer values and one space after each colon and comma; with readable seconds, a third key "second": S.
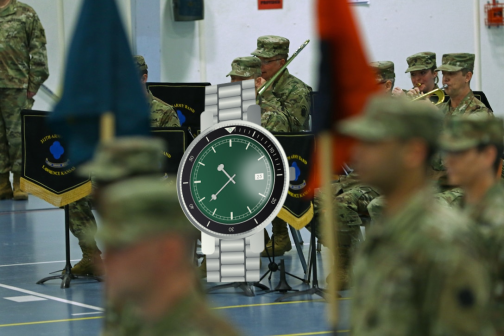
{"hour": 10, "minute": 38}
